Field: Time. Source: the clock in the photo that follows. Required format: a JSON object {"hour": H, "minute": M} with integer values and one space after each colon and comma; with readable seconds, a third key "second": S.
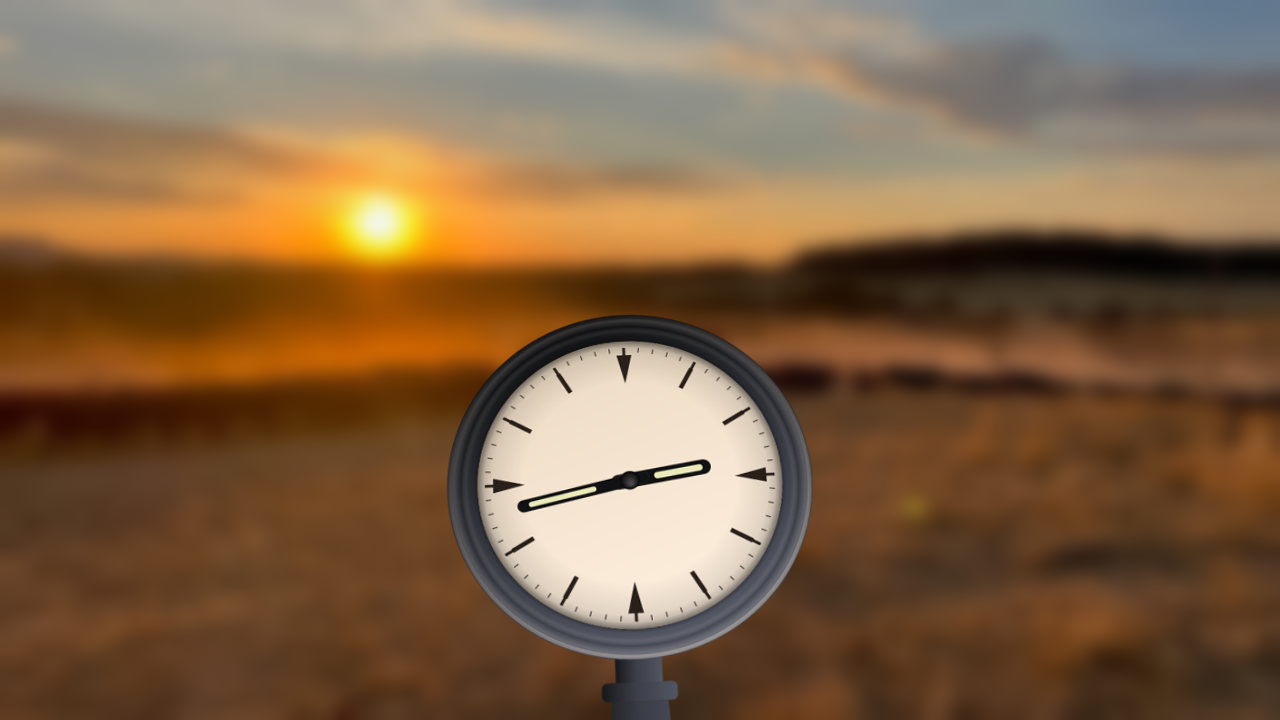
{"hour": 2, "minute": 43}
